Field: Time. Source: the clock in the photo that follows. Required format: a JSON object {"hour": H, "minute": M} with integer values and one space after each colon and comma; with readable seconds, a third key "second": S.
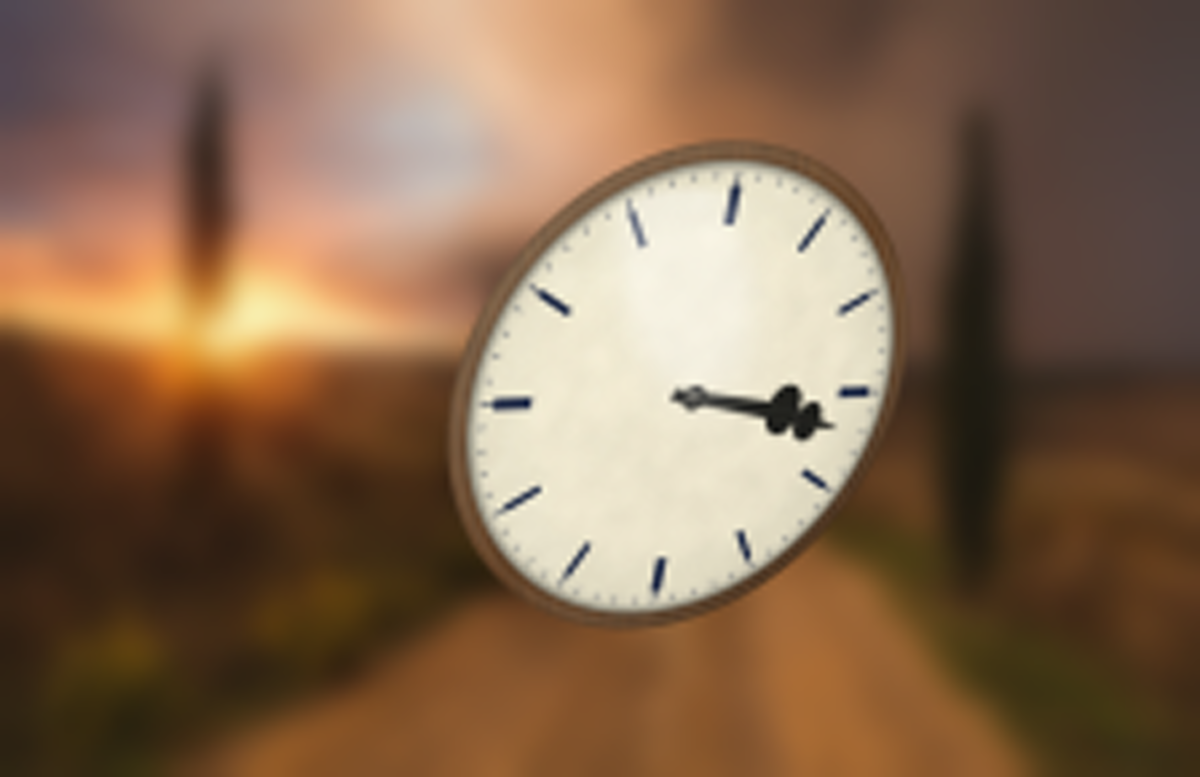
{"hour": 3, "minute": 17}
